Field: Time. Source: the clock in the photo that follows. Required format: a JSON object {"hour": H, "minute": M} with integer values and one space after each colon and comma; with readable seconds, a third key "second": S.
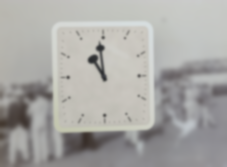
{"hour": 10, "minute": 59}
